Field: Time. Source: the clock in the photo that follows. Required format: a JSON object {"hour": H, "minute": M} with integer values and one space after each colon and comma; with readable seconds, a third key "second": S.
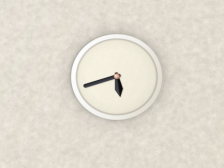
{"hour": 5, "minute": 42}
